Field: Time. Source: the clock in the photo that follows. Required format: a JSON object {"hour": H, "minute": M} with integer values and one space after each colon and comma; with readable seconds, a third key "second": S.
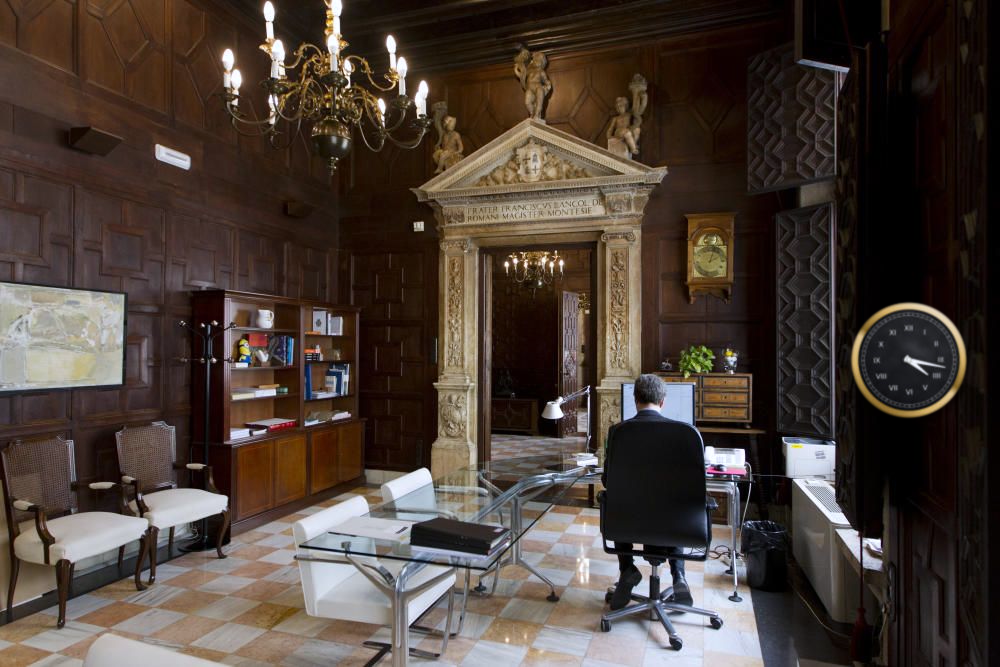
{"hour": 4, "minute": 17}
